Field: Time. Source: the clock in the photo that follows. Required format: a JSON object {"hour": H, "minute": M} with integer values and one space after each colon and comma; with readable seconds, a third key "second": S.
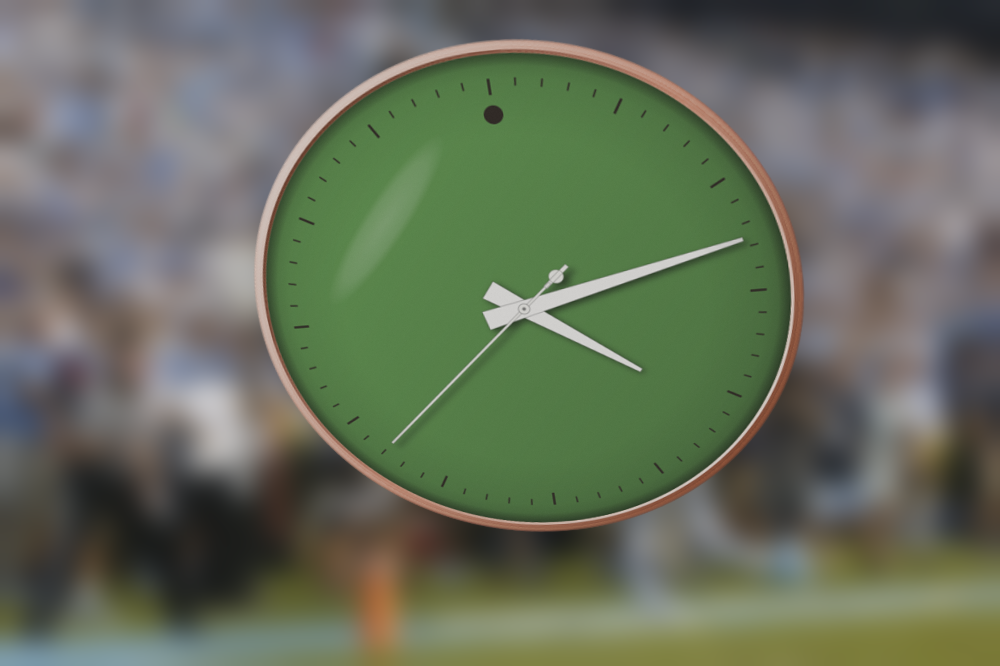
{"hour": 4, "minute": 12, "second": 38}
